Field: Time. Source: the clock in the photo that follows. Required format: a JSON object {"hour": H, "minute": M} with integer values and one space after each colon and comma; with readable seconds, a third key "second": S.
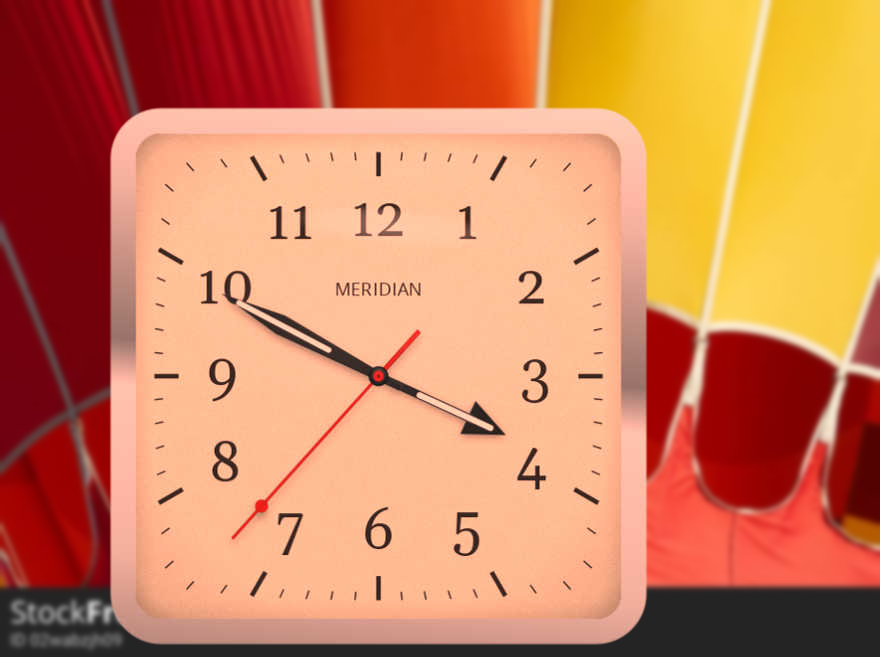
{"hour": 3, "minute": 49, "second": 37}
